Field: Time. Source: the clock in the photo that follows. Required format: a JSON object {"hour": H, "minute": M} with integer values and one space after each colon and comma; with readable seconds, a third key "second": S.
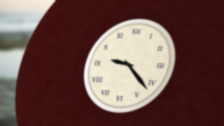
{"hour": 9, "minute": 22}
